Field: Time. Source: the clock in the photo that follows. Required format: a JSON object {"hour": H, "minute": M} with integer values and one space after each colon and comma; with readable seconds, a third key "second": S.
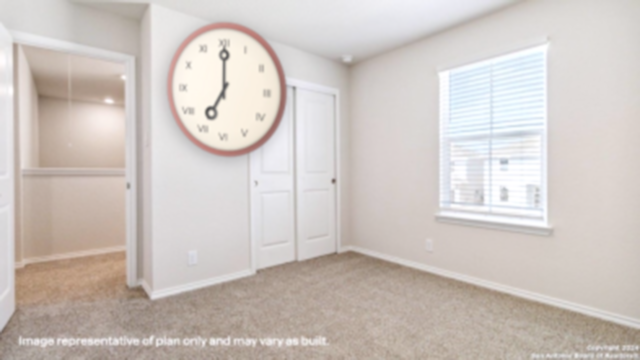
{"hour": 7, "minute": 0}
